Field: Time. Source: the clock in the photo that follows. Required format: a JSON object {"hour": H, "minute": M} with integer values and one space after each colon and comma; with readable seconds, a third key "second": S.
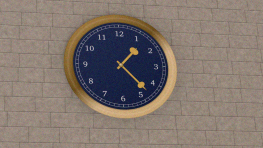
{"hour": 1, "minute": 23}
